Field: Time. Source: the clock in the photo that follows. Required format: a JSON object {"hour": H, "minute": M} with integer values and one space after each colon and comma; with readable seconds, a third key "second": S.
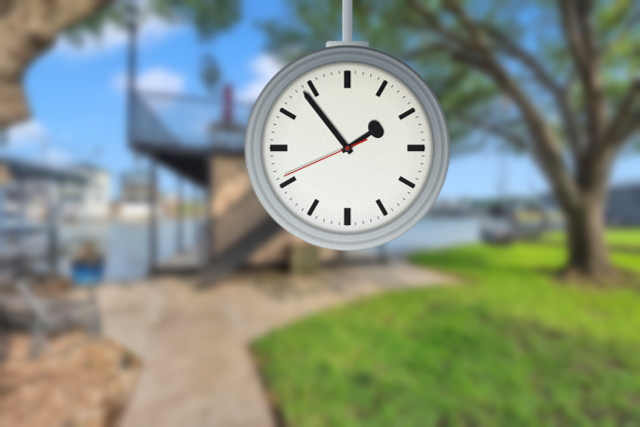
{"hour": 1, "minute": 53, "second": 41}
